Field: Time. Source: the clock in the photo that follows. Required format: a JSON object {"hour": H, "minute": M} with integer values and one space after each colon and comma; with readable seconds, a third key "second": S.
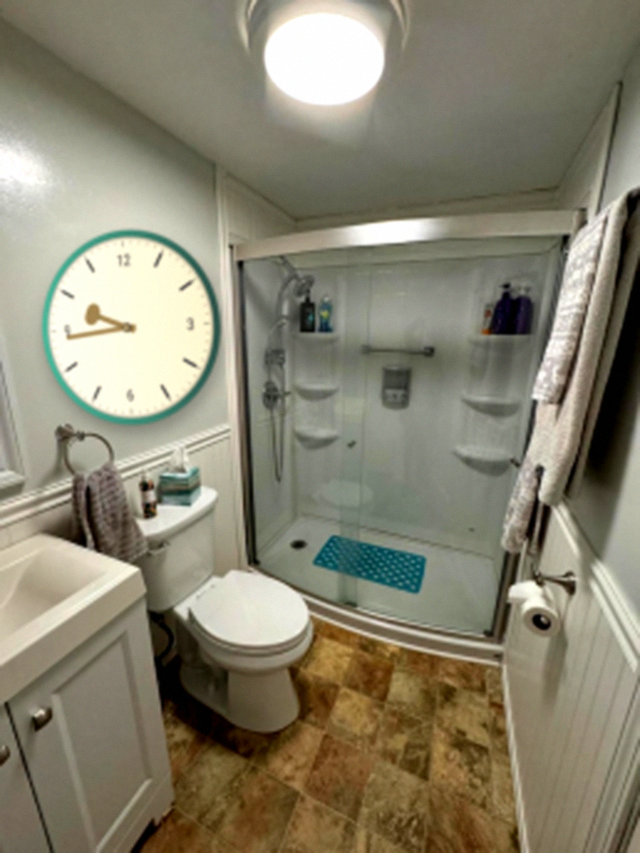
{"hour": 9, "minute": 44}
